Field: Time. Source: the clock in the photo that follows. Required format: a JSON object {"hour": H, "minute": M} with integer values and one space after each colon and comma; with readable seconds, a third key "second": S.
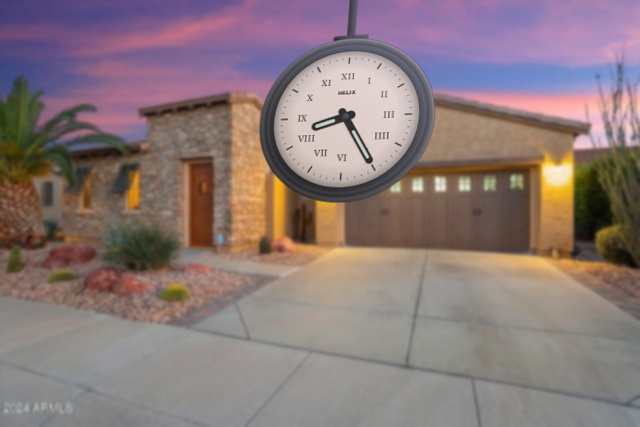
{"hour": 8, "minute": 25}
